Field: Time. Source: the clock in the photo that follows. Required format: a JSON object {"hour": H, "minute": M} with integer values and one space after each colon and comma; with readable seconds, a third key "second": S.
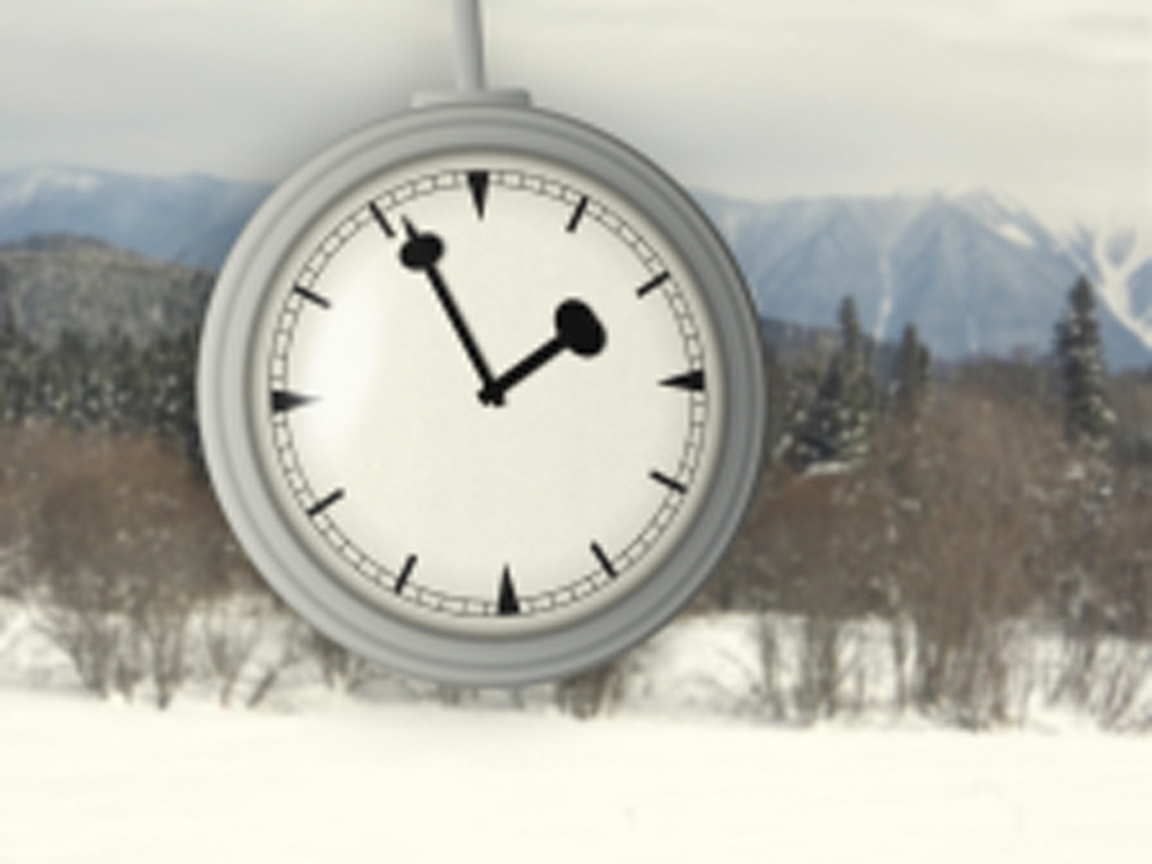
{"hour": 1, "minute": 56}
